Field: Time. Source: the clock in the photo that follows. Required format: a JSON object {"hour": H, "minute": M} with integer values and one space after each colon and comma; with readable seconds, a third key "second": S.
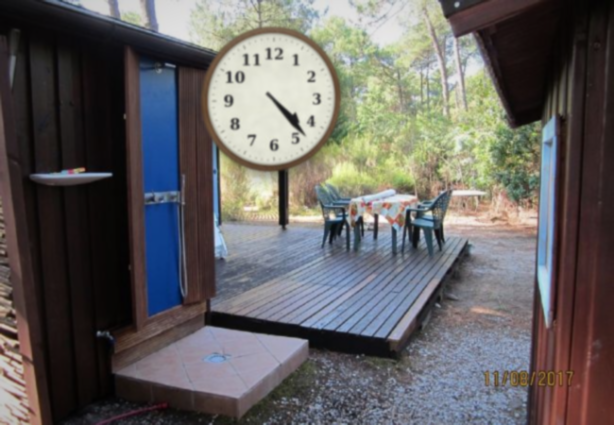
{"hour": 4, "minute": 23}
